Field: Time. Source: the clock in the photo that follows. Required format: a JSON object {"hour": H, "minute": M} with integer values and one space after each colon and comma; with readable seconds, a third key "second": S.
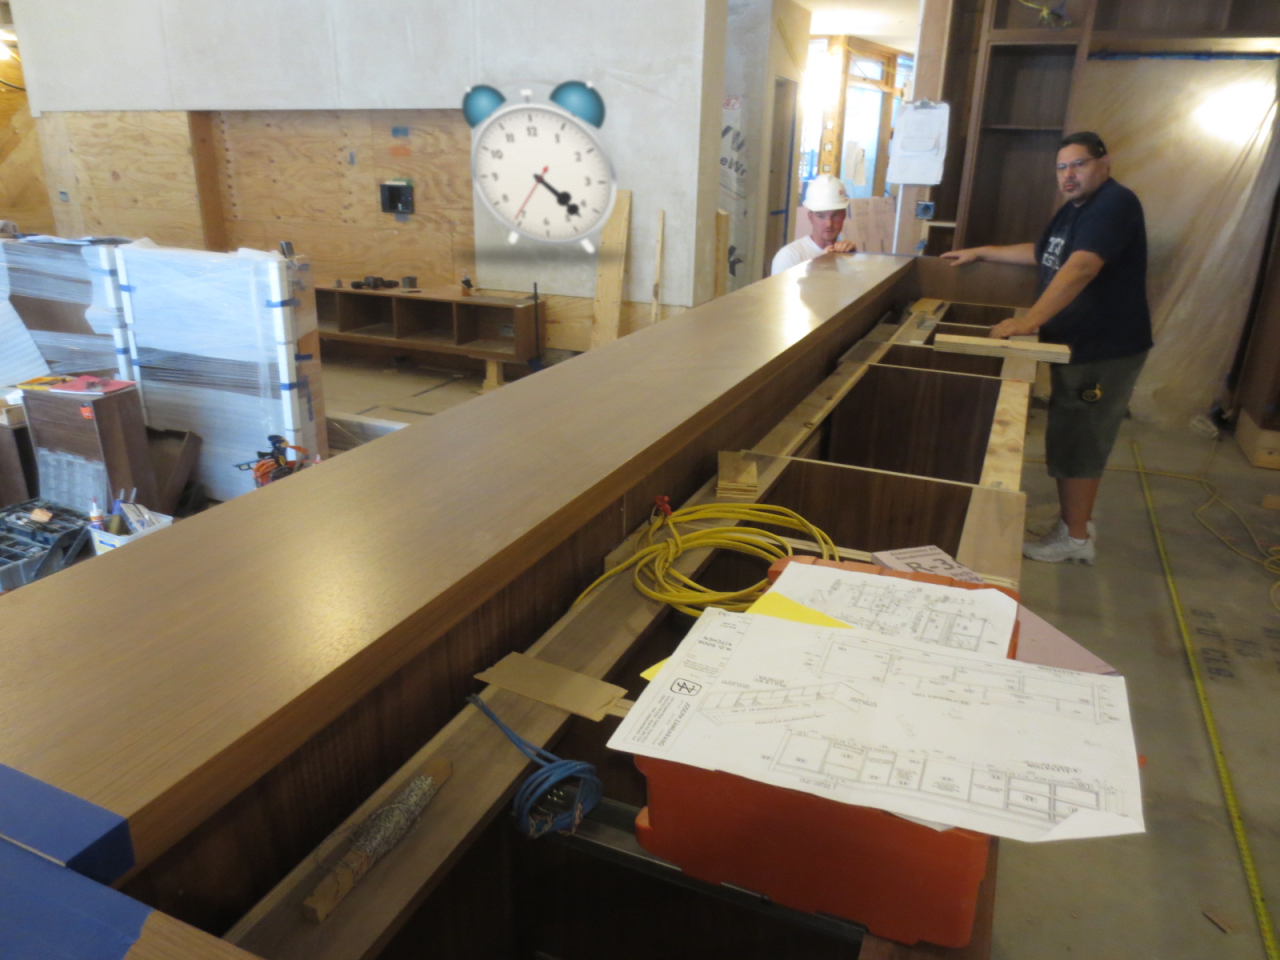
{"hour": 4, "minute": 22, "second": 36}
